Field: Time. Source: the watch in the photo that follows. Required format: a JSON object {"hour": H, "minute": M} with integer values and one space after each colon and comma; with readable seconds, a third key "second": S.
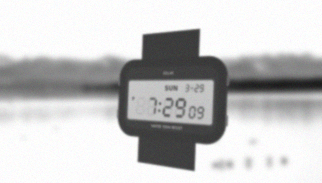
{"hour": 7, "minute": 29, "second": 9}
